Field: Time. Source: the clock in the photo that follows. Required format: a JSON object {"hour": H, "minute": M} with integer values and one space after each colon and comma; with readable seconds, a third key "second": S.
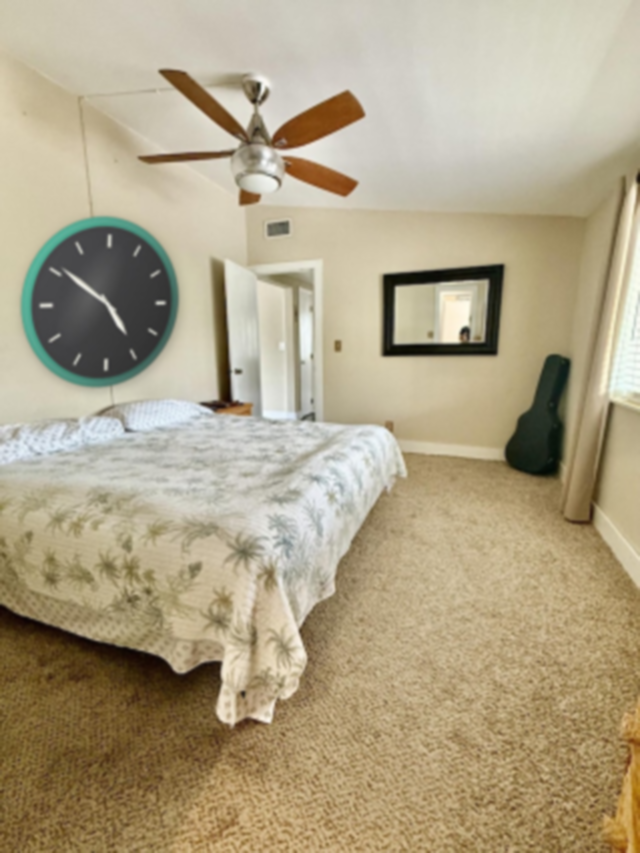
{"hour": 4, "minute": 51}
